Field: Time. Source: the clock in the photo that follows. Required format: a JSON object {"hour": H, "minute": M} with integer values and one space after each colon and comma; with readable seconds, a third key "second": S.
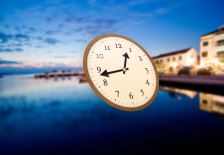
{"hour": 12, "minute": 43}
